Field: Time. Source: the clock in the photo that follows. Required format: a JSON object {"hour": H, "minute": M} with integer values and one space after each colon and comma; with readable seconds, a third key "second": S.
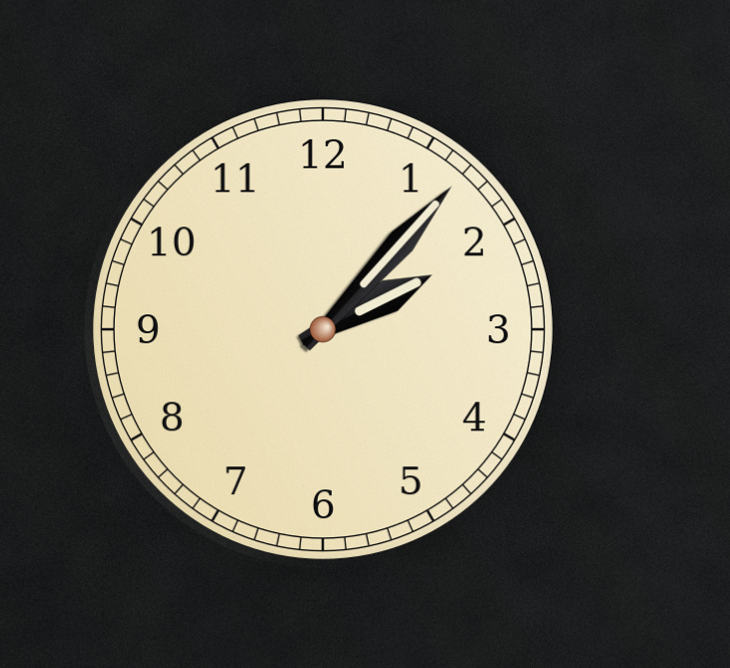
{"hour": 2, "minute": 7}
